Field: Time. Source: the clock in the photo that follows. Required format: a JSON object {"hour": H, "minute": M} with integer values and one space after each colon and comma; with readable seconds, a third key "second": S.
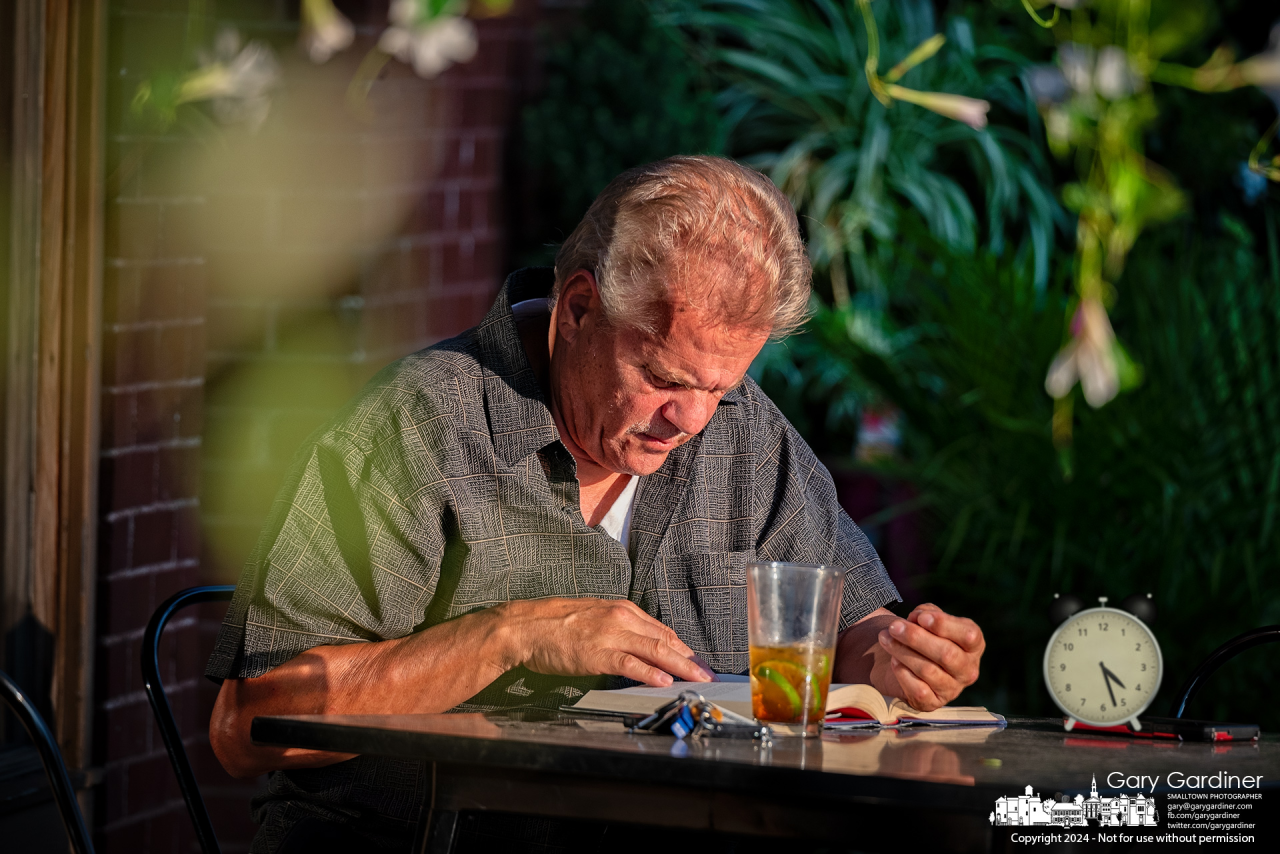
{"hour": 4, "minute": 27}
